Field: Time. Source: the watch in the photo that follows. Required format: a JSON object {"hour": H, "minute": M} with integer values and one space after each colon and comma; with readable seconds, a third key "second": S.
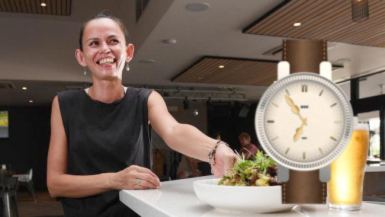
{"hour": 6, "minute": 54}
